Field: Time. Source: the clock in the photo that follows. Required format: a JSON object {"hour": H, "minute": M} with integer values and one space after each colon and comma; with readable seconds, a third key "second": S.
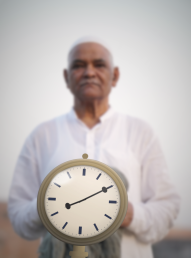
{"hour": 8, "minute": 10}
